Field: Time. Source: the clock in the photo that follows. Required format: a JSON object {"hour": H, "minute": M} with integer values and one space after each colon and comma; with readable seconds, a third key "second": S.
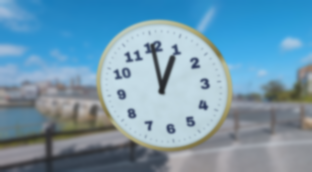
{"hour": 1, "minute": 0}
